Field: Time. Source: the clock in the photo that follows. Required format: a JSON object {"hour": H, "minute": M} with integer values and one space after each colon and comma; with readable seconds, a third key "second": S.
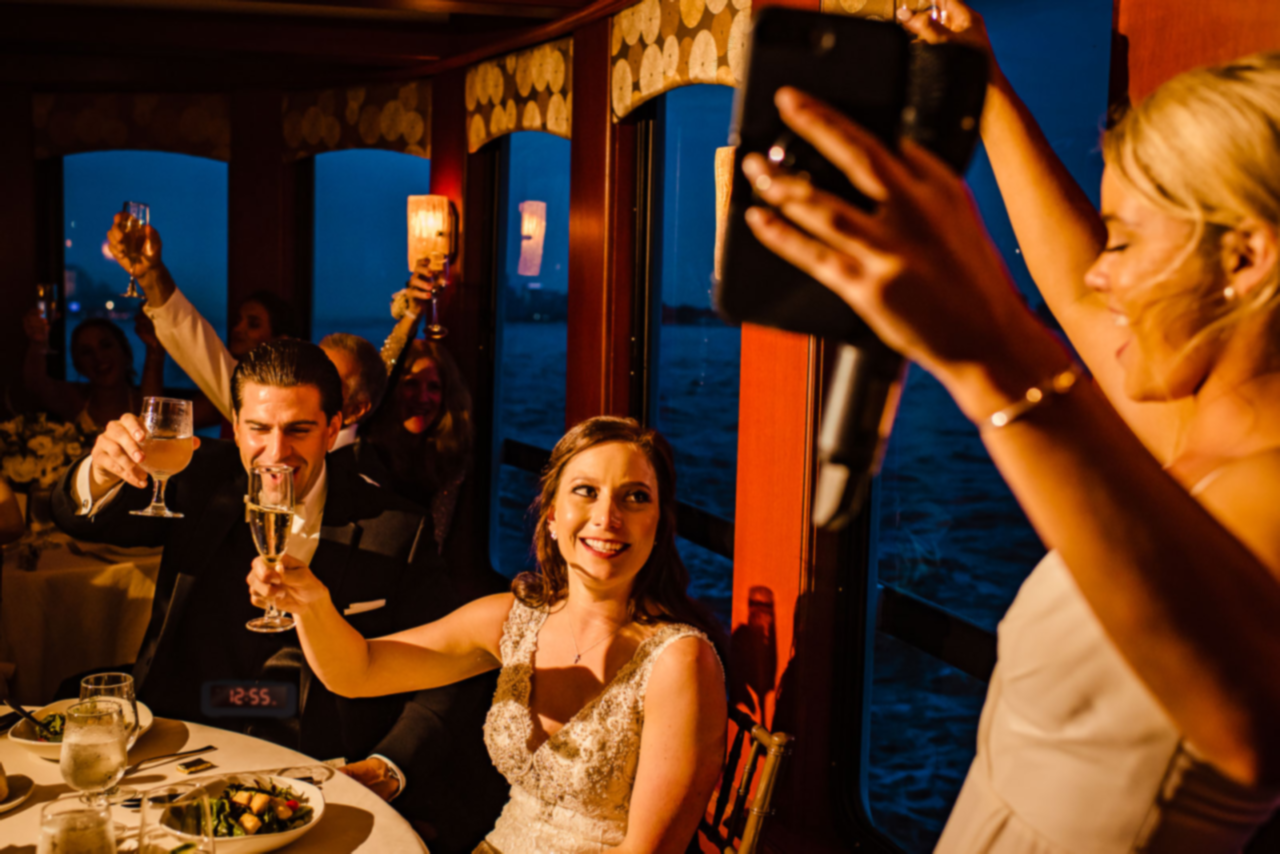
{"hour": 12, "minute": 55}
